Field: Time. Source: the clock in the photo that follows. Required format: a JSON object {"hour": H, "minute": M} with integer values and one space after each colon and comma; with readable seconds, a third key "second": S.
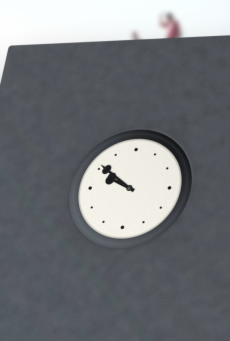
{"hour": 9, "minute": 51}
